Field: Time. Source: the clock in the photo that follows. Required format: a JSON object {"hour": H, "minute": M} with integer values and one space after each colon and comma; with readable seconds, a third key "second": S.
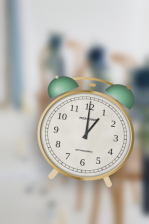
{"hour": 1, "minute": 0}
